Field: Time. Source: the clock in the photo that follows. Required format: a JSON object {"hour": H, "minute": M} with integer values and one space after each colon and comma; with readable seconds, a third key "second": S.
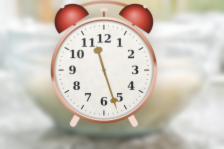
{"hour": 11, "minute": 27}
